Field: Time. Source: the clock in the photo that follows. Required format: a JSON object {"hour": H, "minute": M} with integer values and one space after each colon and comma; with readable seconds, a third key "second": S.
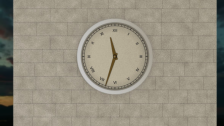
{"hour": 11, "minute": 33}
